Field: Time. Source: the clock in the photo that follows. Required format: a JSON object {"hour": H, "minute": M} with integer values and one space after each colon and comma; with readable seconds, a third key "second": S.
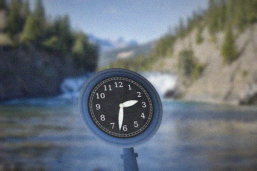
{"hour": 2, "minute": 32}
